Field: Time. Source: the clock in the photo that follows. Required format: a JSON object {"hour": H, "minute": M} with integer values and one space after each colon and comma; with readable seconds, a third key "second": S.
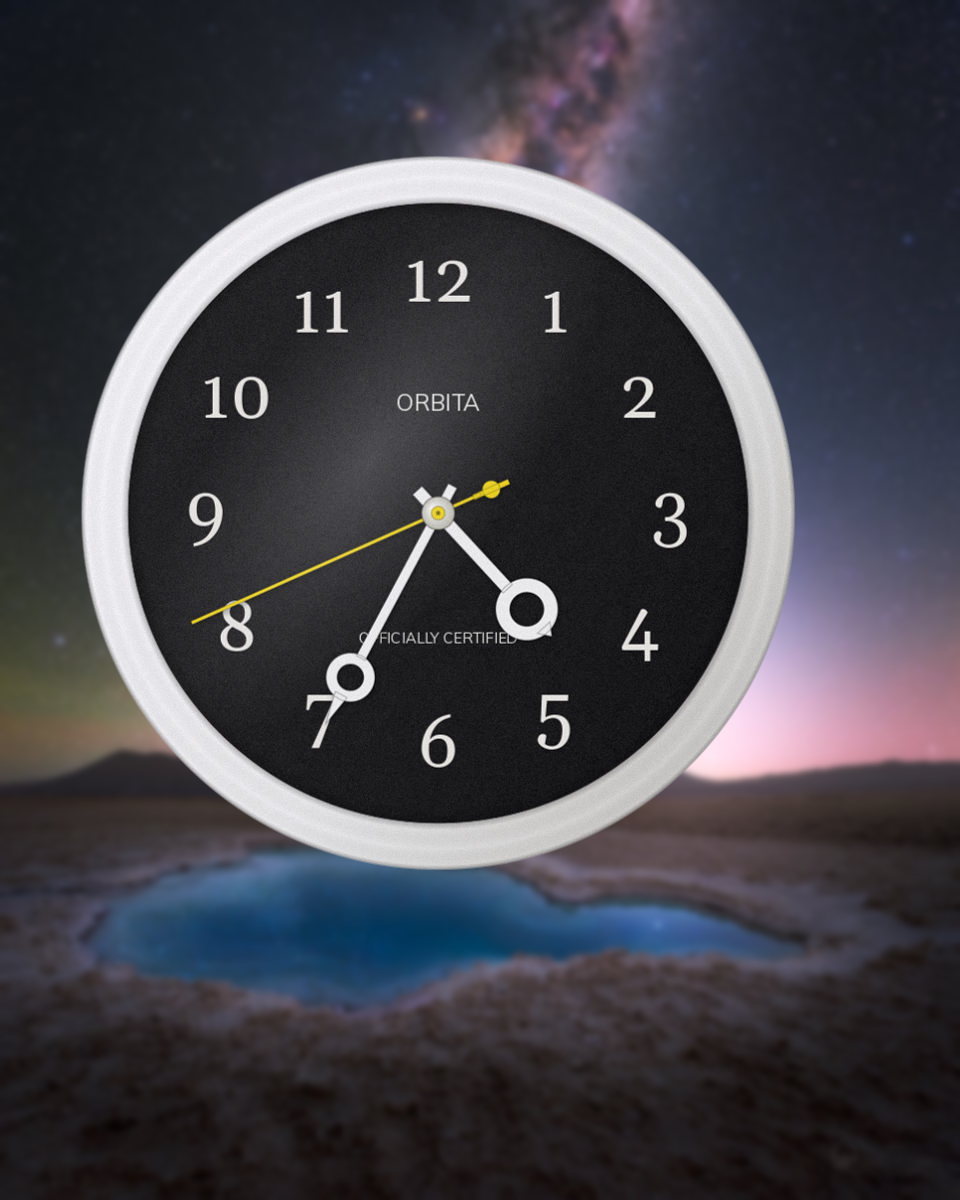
{"hour": 4, "minute": 34, "second": 41}
